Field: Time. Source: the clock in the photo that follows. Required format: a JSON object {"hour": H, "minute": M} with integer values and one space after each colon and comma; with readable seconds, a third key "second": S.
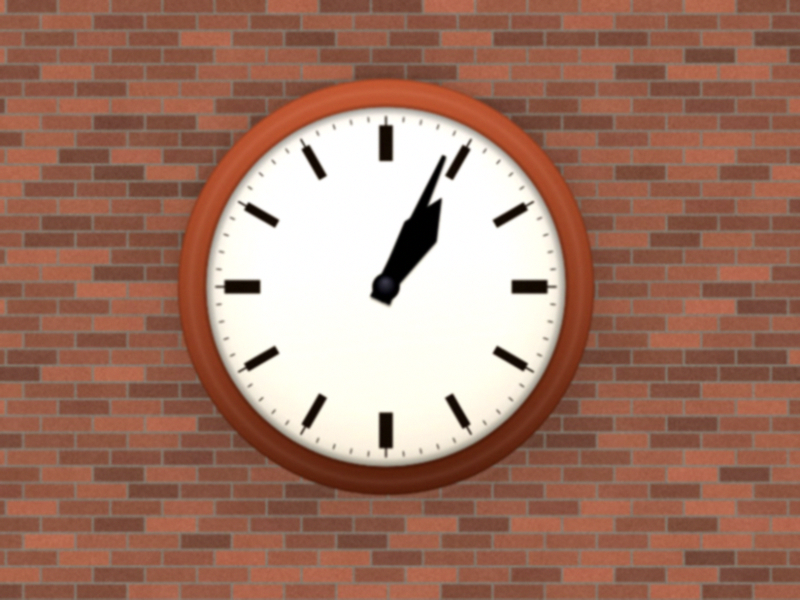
{"hour": 1, "minute": 4}
